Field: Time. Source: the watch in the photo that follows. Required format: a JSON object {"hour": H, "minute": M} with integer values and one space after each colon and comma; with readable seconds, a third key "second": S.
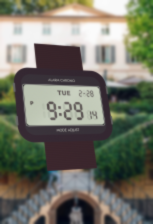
{"hour": 9, "minute": 29, "second": 14}
